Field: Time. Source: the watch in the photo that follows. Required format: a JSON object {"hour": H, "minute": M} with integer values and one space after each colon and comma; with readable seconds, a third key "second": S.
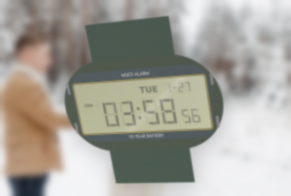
{"hour": 3, "minute": 58, "second": 56}
